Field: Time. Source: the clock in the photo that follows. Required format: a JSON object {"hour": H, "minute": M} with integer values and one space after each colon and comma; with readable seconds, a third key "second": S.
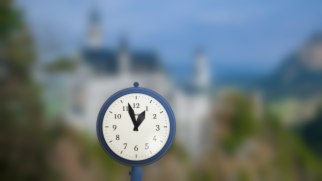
{"hour": 12, "minute": 57}
